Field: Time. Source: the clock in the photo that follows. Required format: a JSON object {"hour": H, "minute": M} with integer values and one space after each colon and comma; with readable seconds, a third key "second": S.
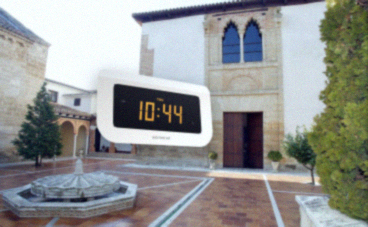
{"hour": 10, "minute": 44}
